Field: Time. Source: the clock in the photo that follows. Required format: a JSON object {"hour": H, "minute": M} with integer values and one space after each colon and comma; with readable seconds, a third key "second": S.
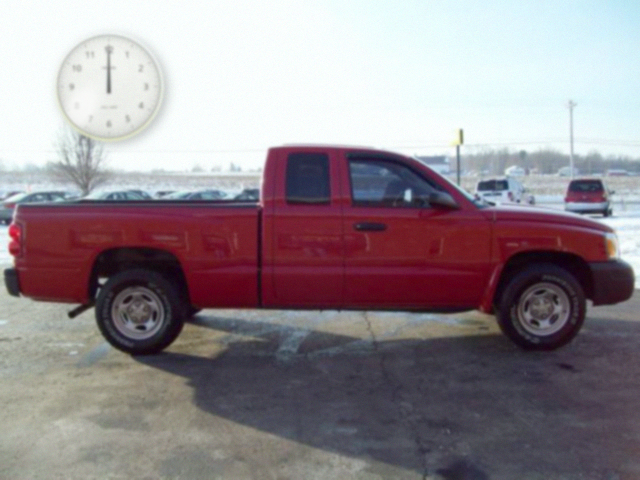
{"hour": 12, "minute": 0}
